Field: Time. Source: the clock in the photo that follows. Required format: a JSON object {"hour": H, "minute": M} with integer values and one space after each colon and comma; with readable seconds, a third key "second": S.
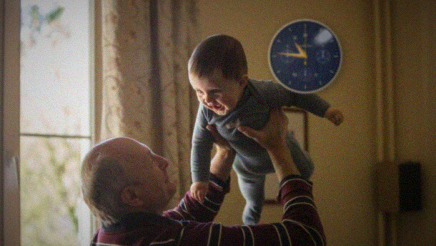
{"hour": 10, "minute": 46}
